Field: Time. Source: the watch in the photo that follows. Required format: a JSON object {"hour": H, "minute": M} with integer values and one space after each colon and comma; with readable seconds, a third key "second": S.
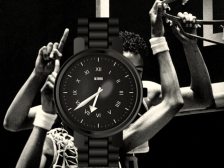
{"hour": 6, "minute": 39}
